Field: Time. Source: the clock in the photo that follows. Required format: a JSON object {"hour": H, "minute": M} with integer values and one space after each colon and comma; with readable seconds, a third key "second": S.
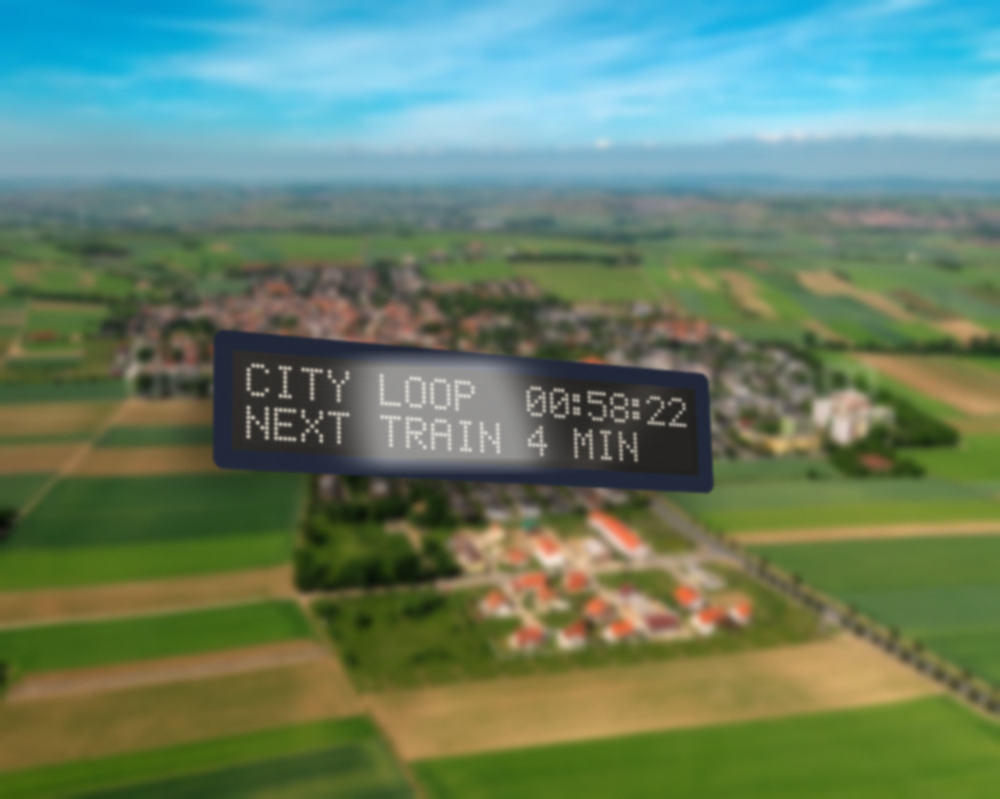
{"hour": 0, "minute": 58, "second": 22}
